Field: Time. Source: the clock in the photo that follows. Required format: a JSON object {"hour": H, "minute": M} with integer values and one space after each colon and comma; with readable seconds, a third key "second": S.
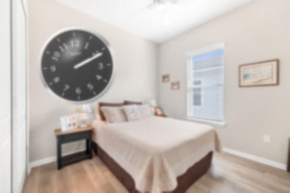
{"hour": 2, "minute": 11}
